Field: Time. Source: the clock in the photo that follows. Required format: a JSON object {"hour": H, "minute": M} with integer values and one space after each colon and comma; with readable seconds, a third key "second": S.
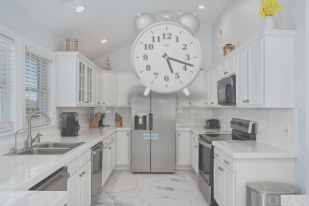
{"hour": 5, "minute": 18}
